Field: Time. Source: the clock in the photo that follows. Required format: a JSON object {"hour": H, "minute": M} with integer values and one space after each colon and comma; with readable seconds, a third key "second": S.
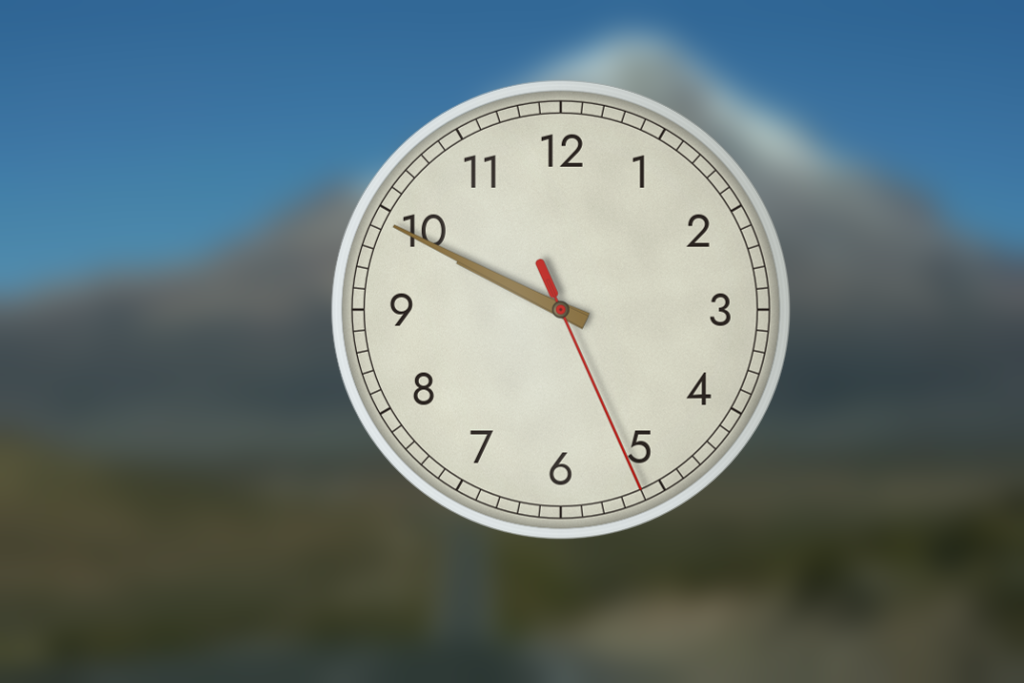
{"hour": 9, "minute": 49, "second": 26}
